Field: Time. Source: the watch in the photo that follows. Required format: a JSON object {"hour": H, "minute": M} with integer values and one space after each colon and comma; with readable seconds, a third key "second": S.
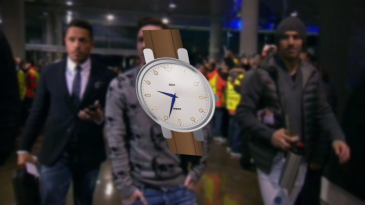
{"hour": 9, "minute": 34}
